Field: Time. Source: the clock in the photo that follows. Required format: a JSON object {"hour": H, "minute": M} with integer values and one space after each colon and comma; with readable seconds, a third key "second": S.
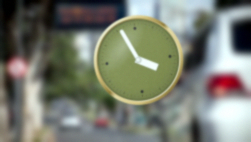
{"hour": 3, "minute": 56}
